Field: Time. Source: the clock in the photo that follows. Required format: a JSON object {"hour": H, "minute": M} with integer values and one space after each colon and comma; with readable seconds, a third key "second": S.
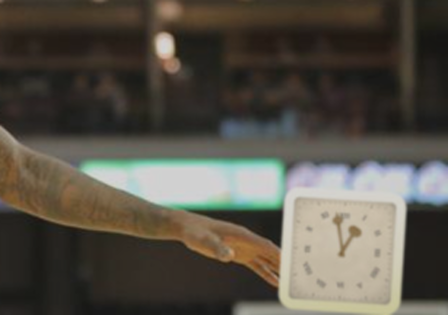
{"hour": 12, "minute": 58}
